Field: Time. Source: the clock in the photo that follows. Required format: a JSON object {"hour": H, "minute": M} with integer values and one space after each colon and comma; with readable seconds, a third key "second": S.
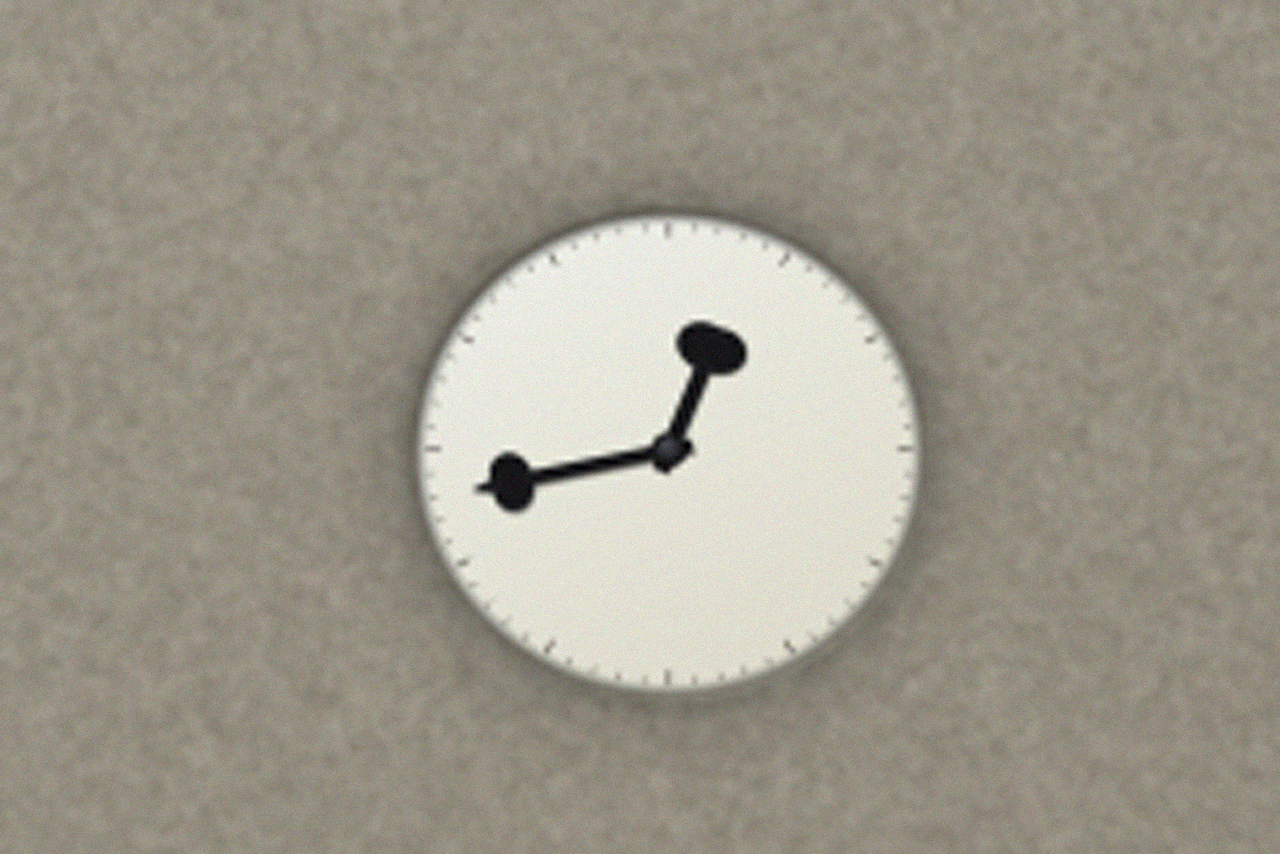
{"hour": 12, "minute": 43}
